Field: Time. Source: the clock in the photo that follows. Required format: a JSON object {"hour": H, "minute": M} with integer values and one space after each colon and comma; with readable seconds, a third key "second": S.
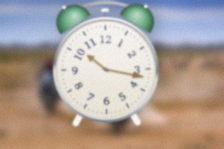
{"hour": 10, "minute": 17}
